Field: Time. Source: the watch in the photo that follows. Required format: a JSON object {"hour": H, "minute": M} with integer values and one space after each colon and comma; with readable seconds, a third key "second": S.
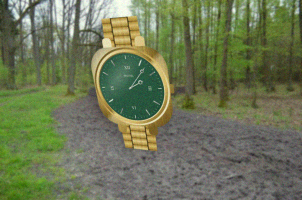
{"hour": 2, "minute": 7}
